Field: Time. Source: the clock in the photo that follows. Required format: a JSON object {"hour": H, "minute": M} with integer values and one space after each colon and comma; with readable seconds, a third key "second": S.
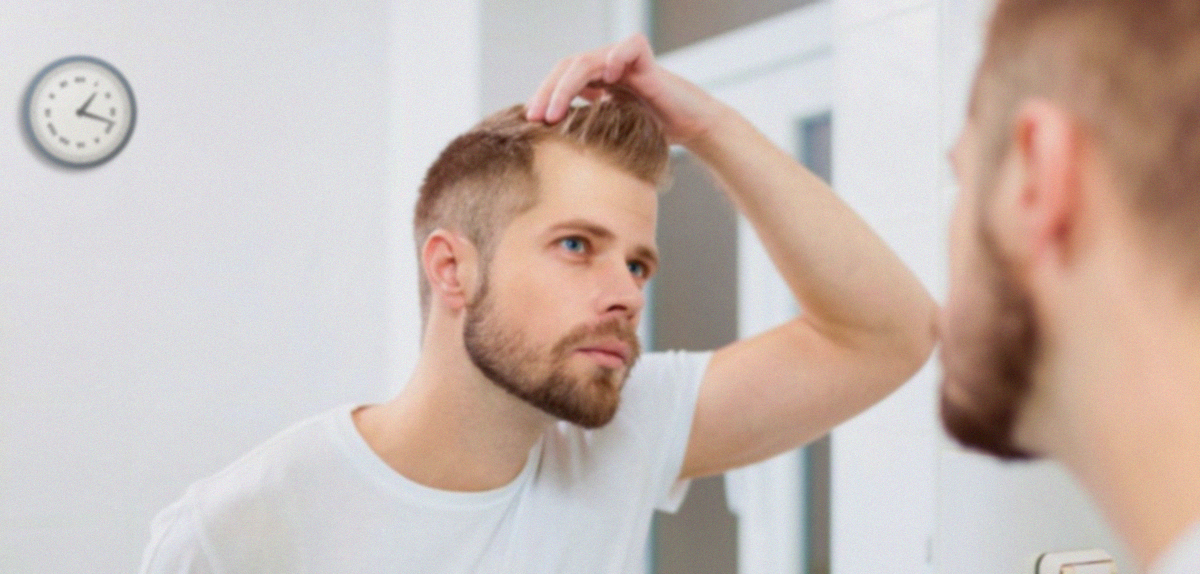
{"hour": 1, "minute": 18}
